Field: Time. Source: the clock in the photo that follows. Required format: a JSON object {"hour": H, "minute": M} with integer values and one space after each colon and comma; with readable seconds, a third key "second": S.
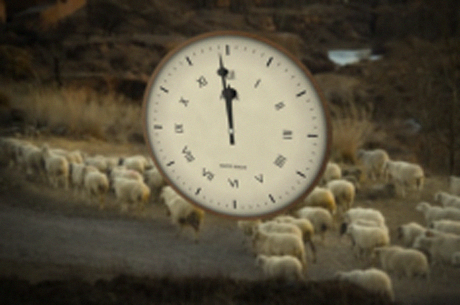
{"hour": 11, "minute": 59}
